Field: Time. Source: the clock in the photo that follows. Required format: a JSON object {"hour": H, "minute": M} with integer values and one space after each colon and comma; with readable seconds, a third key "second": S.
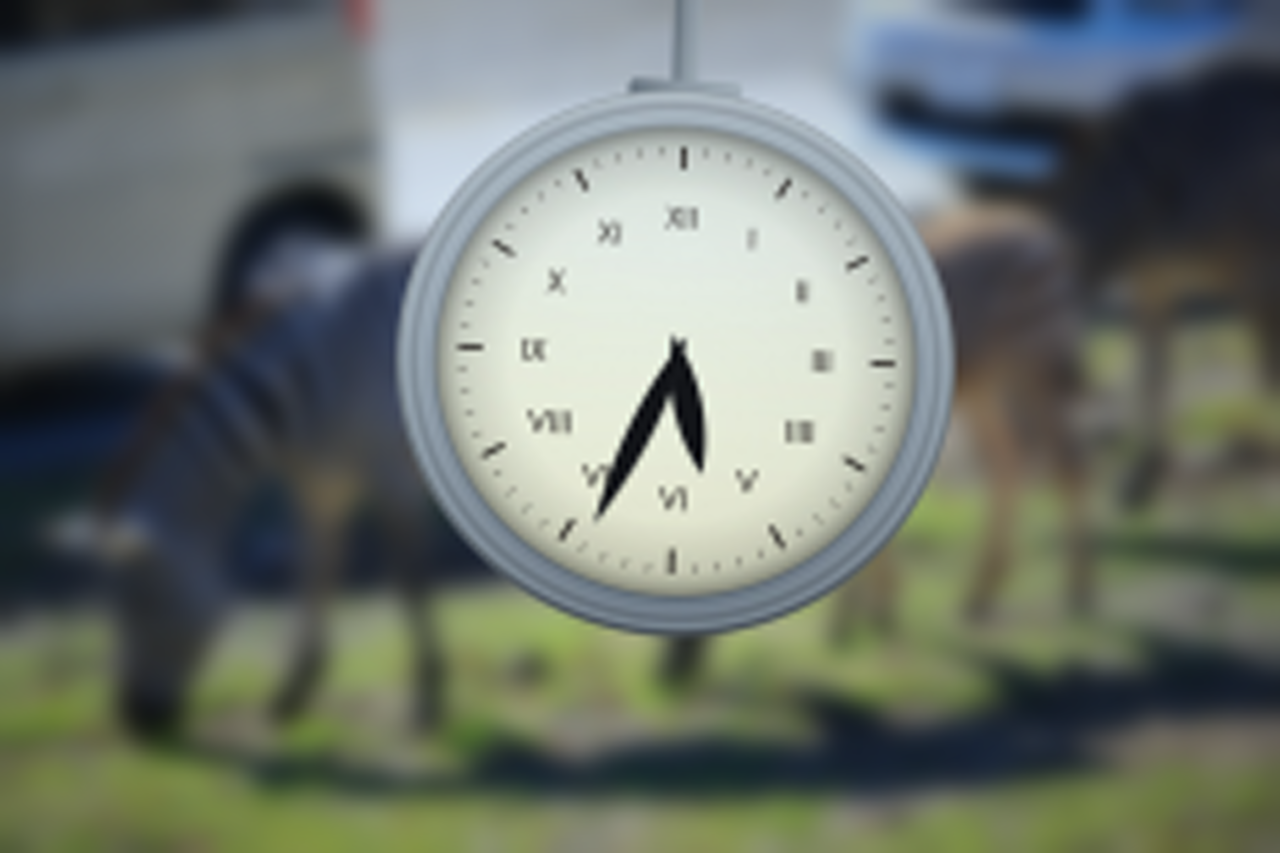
{"hour": 5, "minute": 34}
